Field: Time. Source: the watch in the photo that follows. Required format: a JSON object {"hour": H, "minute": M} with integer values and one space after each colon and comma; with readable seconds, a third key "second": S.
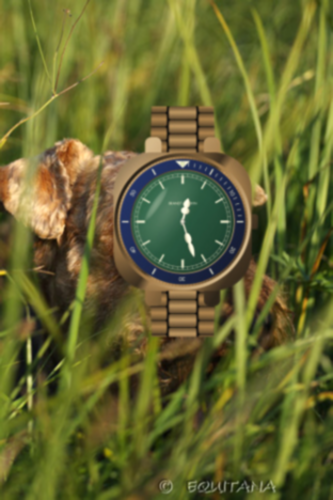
{"hour": 12, "minute": 27}
